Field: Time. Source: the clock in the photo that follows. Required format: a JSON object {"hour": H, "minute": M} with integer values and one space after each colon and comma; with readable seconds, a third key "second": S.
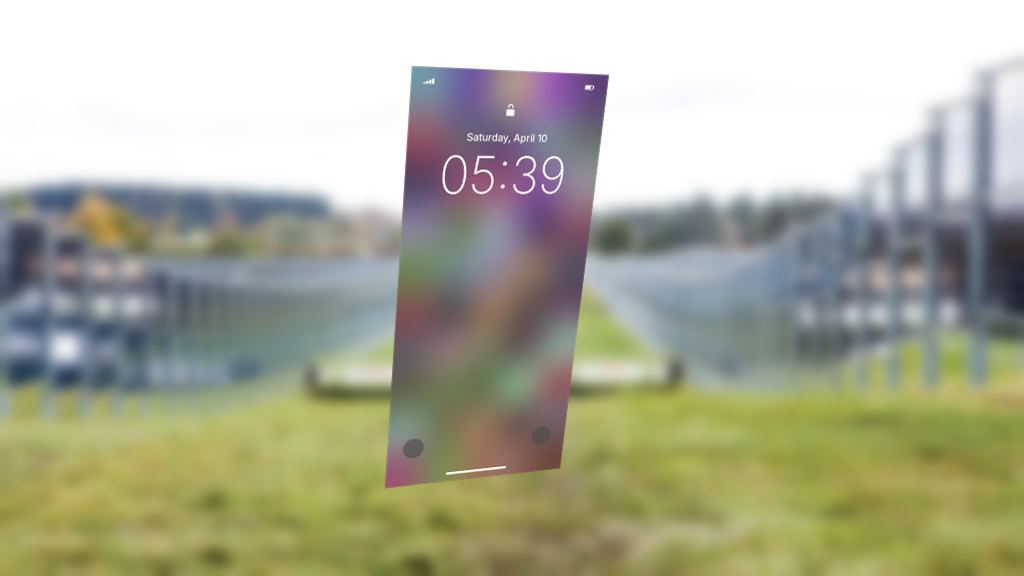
{"hour": 5, "minute": 39}
